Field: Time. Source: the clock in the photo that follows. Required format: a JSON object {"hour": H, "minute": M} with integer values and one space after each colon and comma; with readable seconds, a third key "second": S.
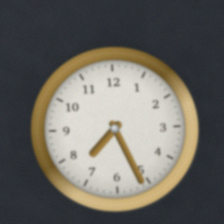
{"hour": 7, "minute": 26}
